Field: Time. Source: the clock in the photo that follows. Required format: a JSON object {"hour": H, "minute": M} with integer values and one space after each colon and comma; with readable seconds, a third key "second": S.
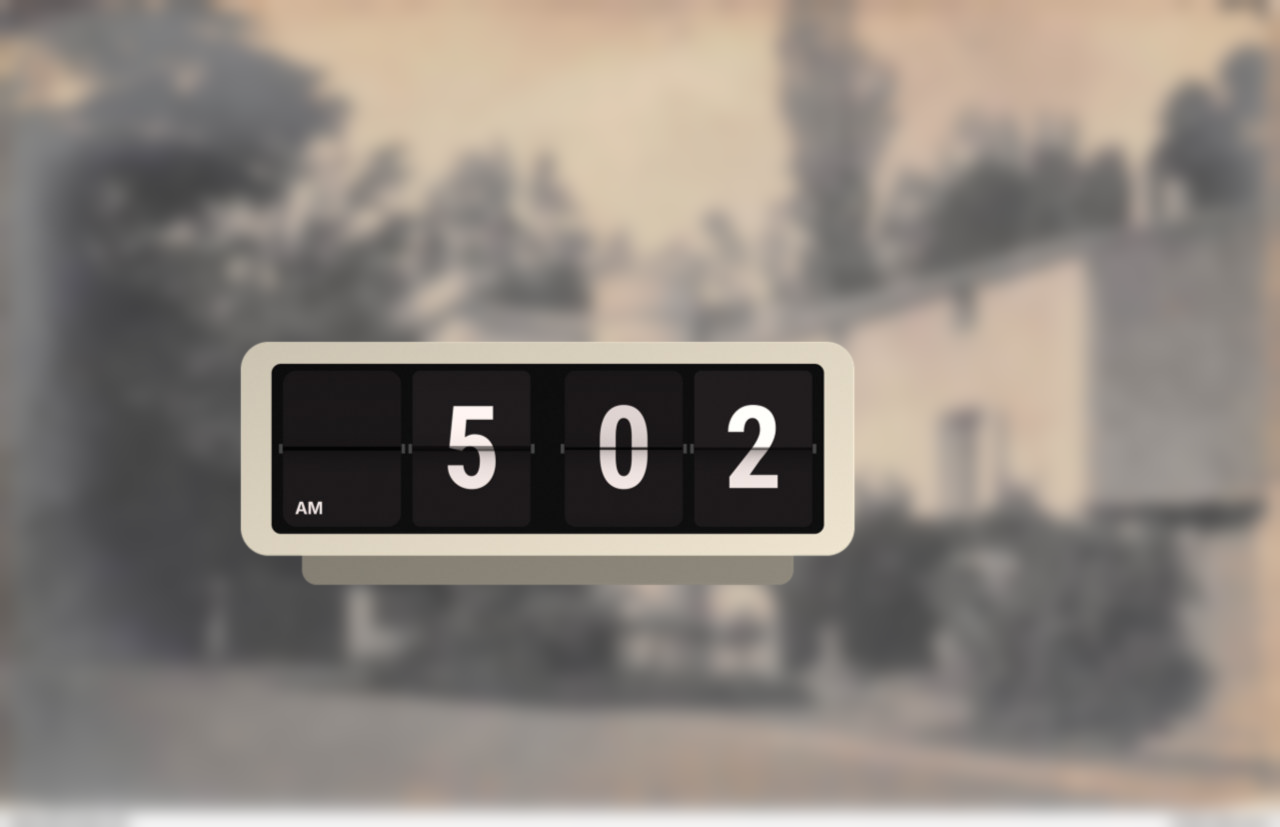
{"hour": 5, "minute": 2}
